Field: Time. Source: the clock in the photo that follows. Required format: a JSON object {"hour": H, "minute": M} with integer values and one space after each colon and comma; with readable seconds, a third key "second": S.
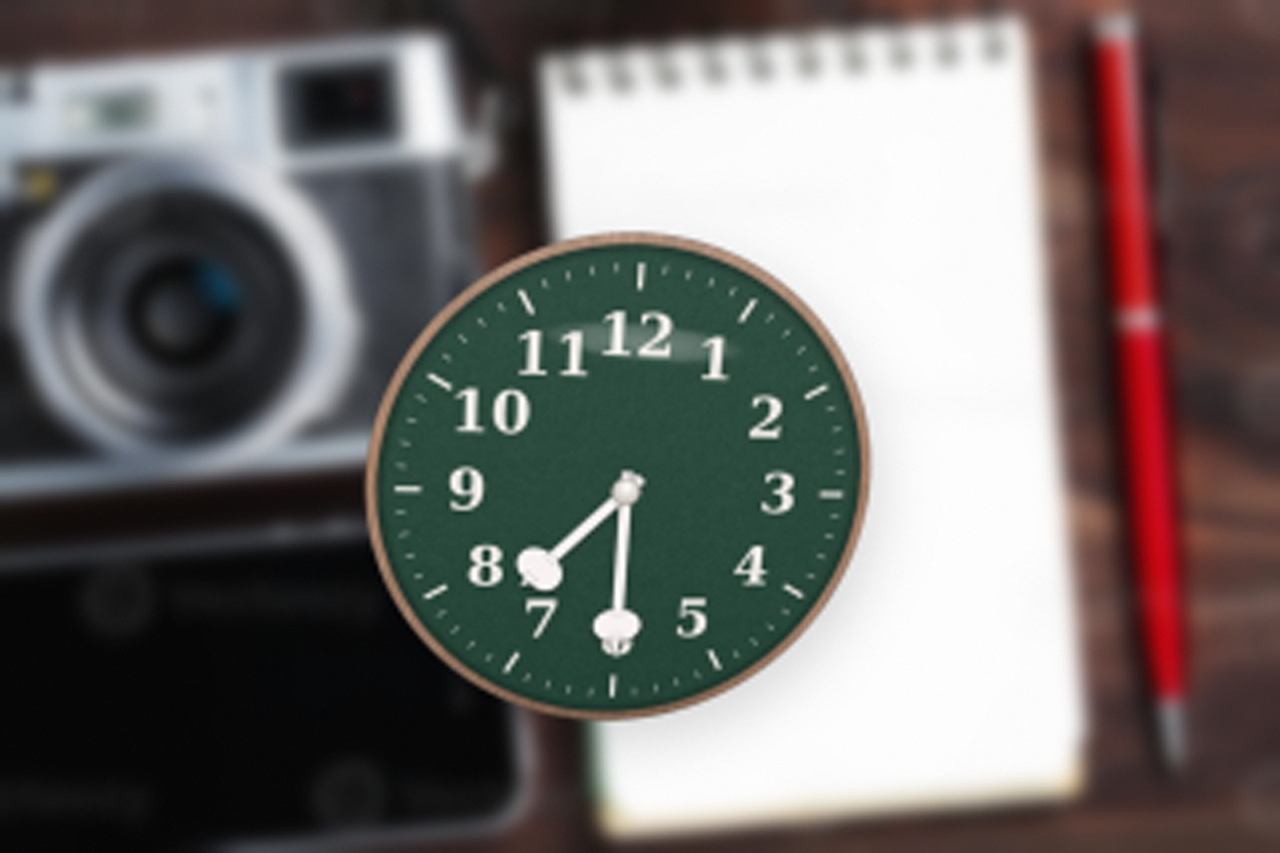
{"hour": 7, "minute": 30}
